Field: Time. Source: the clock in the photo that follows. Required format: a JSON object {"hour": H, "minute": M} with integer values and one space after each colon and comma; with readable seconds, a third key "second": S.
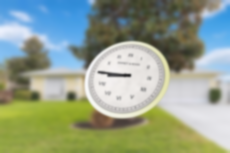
{"hour": 8, "minute": 45}
